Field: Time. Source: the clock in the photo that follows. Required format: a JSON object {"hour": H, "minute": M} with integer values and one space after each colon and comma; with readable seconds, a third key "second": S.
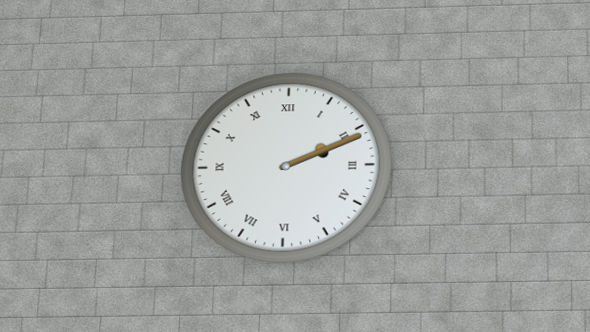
{"hour": 2, "minute": 11}
